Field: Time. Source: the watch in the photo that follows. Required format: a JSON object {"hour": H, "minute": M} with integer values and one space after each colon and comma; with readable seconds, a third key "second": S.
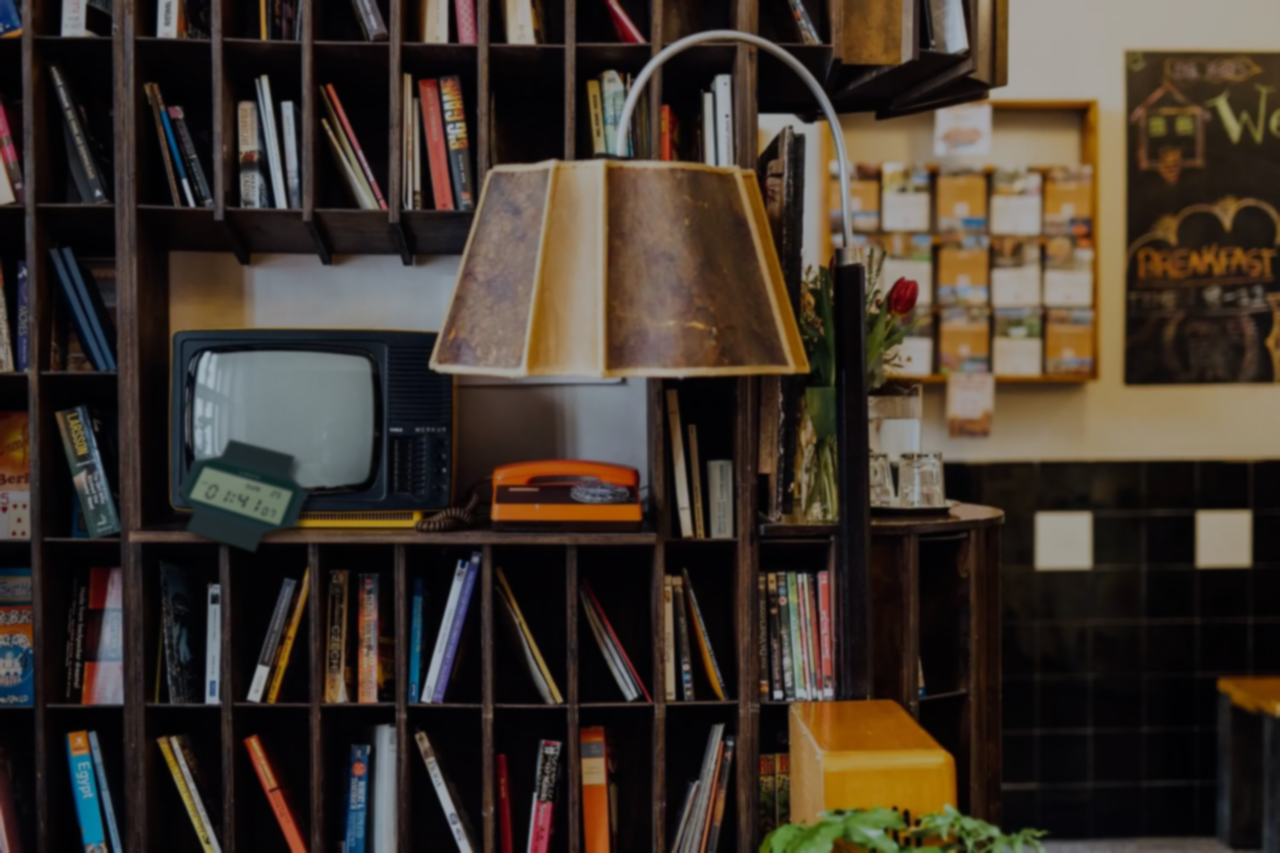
{"hour": 1, "minute": 41}
